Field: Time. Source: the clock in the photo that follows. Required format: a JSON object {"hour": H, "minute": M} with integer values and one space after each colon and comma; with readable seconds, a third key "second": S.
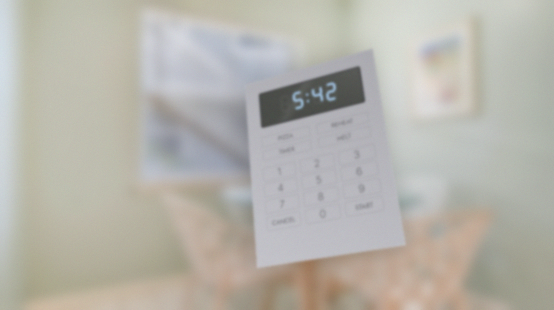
{"hour": 5, "minute": 42}
